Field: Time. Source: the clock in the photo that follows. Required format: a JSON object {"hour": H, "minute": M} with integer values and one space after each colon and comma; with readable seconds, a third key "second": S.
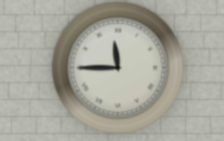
{"hour": 11, "minute": 45}
